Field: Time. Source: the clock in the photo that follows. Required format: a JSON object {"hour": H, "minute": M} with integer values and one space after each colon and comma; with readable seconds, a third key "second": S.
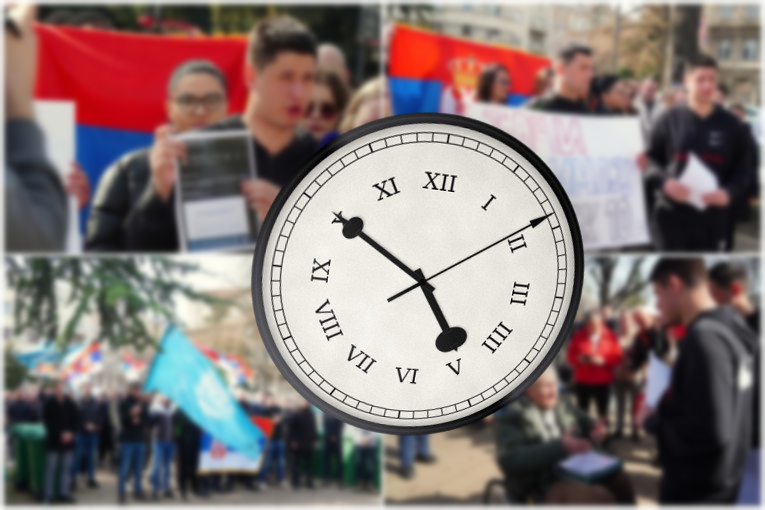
{"hour": 4, "minute": 50, "second": 9}
